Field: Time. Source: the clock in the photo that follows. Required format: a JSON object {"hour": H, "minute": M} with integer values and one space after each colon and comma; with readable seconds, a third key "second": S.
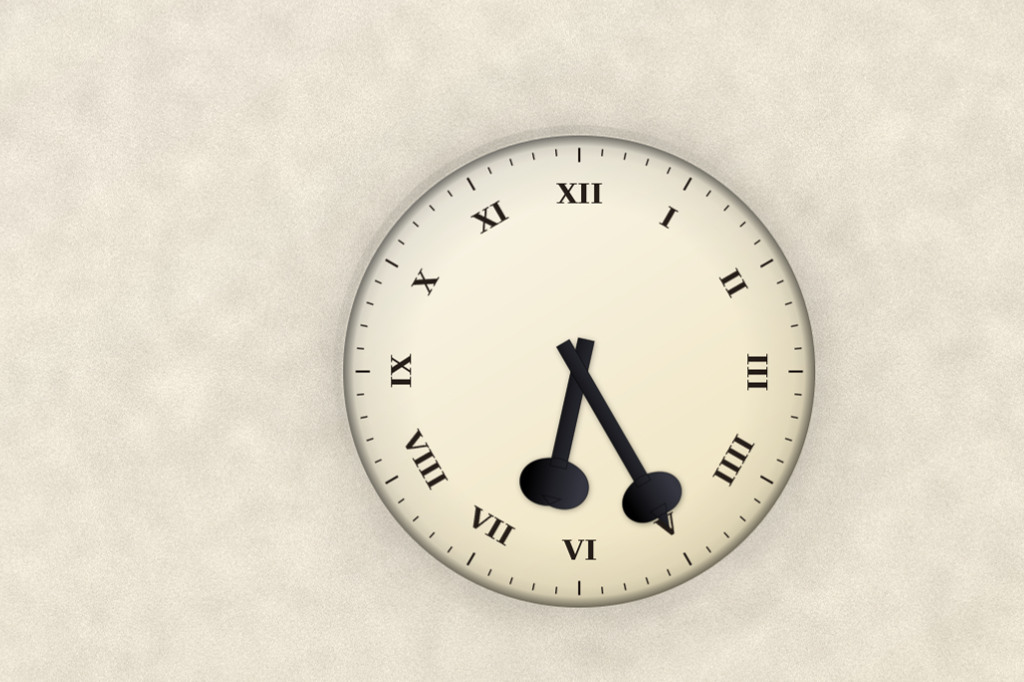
{"hour": 6, "minute": 25}
